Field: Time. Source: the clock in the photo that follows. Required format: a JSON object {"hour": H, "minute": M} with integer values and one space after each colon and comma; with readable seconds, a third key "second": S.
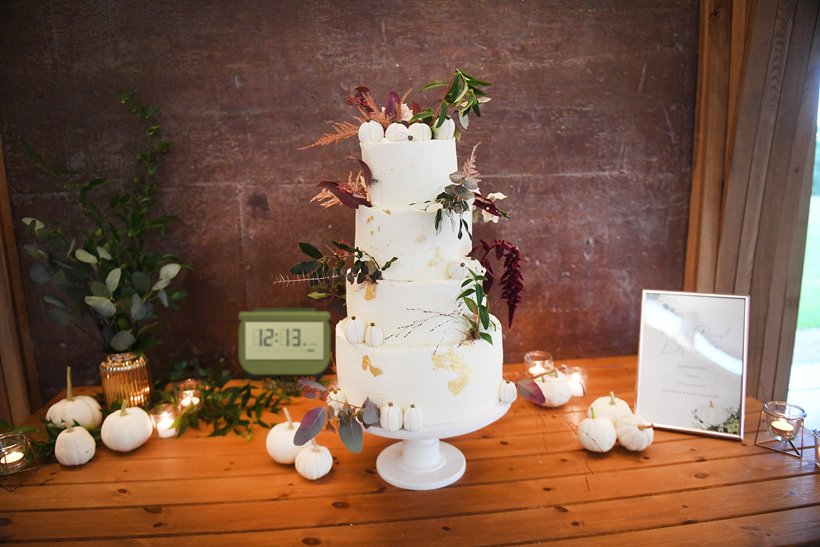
{"hour": 12, "minute": 13}
